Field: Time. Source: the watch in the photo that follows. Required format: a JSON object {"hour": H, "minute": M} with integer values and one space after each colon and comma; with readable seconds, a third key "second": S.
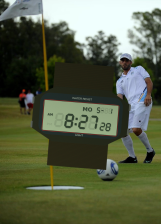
{"hour": 8, "minute": 27, "second": 28}
